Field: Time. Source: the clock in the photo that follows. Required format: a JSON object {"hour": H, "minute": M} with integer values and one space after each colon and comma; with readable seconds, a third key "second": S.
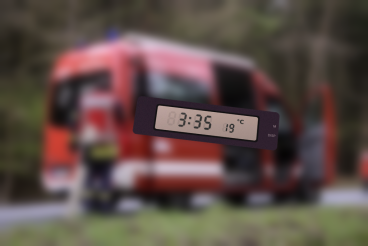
{"hour": 3, "minute": 35}
